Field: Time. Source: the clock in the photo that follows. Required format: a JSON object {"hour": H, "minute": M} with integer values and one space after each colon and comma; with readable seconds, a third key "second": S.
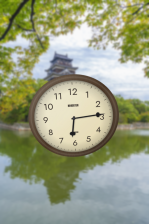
{"hour": 6, "minute": 14}
